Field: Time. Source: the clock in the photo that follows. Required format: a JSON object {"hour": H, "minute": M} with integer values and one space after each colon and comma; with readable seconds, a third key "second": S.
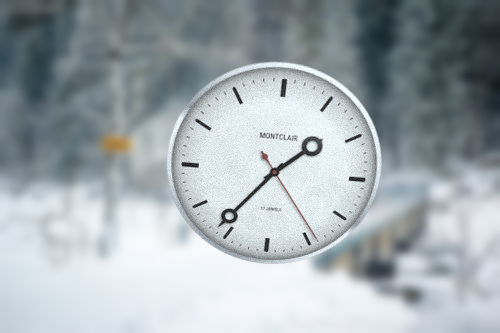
{"hour": 1, "minute": 36, "second": 24}
